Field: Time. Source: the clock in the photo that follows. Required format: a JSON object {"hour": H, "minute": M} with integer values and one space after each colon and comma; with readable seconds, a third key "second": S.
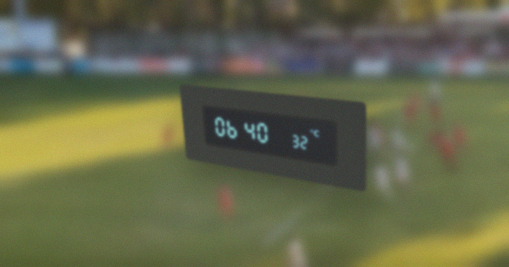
{"hour": 6, "minute": 40}
